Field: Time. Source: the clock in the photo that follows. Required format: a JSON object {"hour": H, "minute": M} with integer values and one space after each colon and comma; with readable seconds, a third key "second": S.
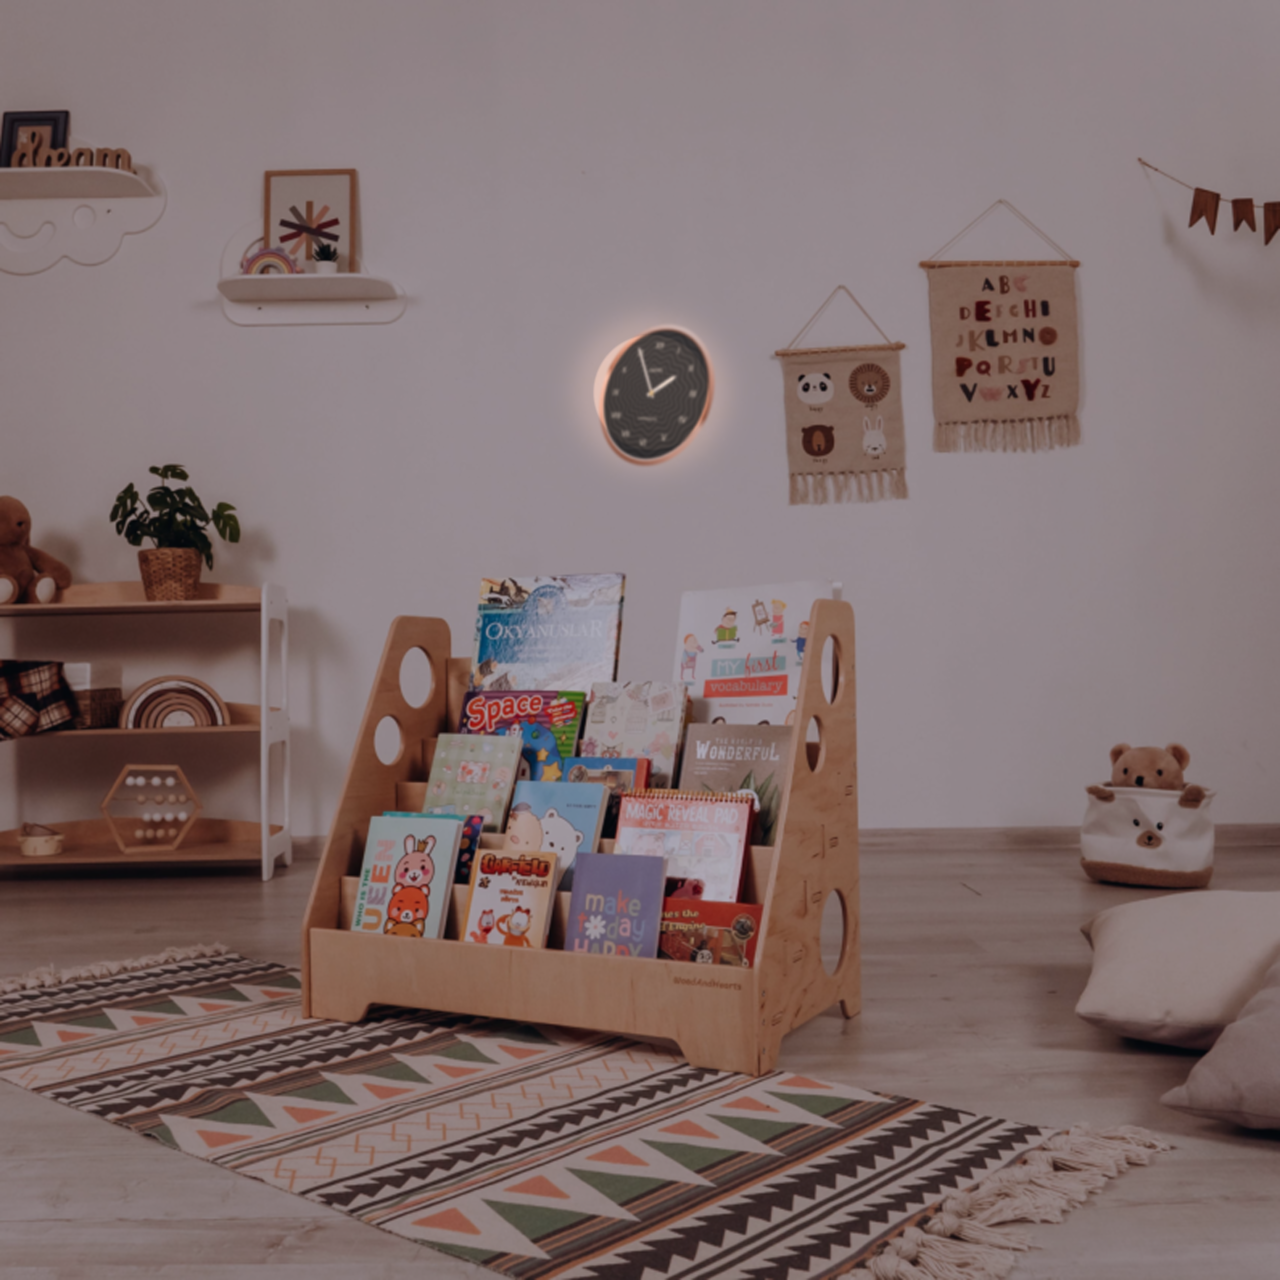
{"hour": 1, "minute": 55}
